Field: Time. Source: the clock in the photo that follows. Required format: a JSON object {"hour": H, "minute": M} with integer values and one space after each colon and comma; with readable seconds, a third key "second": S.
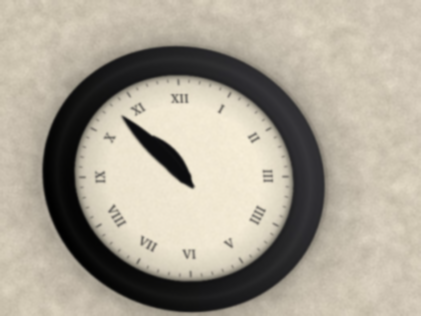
{"hour": 10, "minute": 53}
